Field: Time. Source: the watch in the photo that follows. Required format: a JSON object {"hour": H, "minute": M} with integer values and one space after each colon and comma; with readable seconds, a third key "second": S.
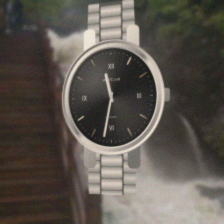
{"hour": 11, "minute": 32}
